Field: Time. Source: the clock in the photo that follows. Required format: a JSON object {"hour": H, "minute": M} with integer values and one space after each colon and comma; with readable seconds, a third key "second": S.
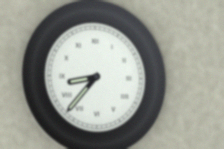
{"hour": 8, "minute": 37}
